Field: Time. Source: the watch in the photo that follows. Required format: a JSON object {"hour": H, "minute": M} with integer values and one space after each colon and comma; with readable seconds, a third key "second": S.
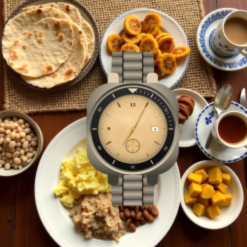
{"hour": 7, "minute": 5}
